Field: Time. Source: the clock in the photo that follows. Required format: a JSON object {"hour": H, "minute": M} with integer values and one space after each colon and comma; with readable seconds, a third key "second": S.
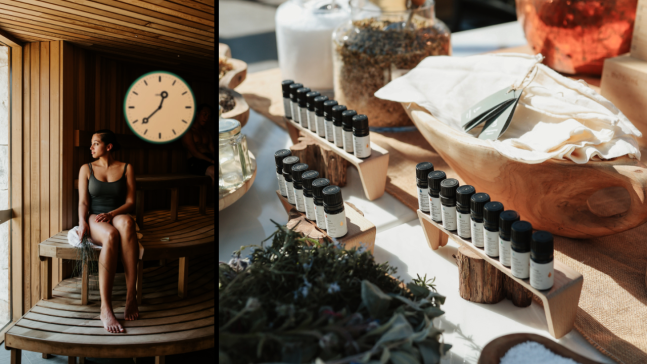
{"hour": 12, "minute": 38}
